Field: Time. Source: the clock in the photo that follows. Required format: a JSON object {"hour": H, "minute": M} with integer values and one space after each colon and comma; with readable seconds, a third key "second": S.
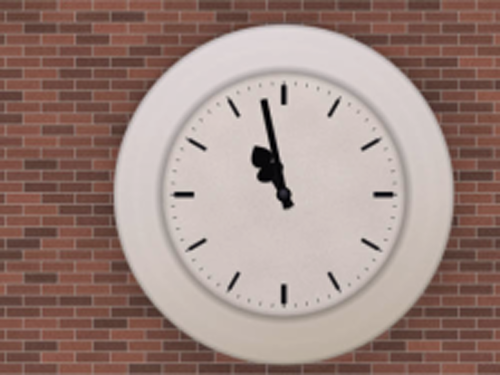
{"hour": 10, "minute": 58}
